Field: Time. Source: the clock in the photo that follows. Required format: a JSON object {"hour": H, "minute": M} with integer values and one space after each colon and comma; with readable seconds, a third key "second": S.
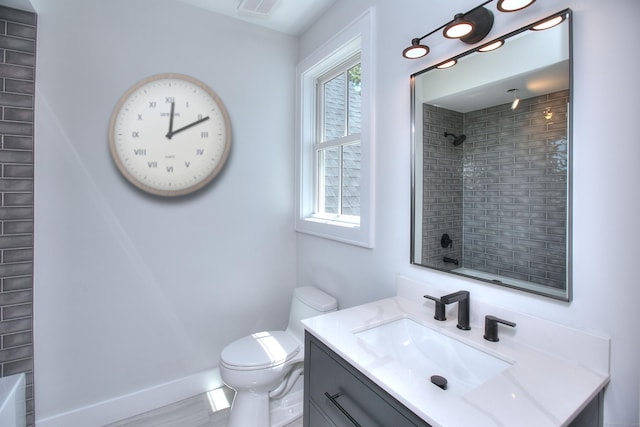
{"hour": 12, "minute": 11}
